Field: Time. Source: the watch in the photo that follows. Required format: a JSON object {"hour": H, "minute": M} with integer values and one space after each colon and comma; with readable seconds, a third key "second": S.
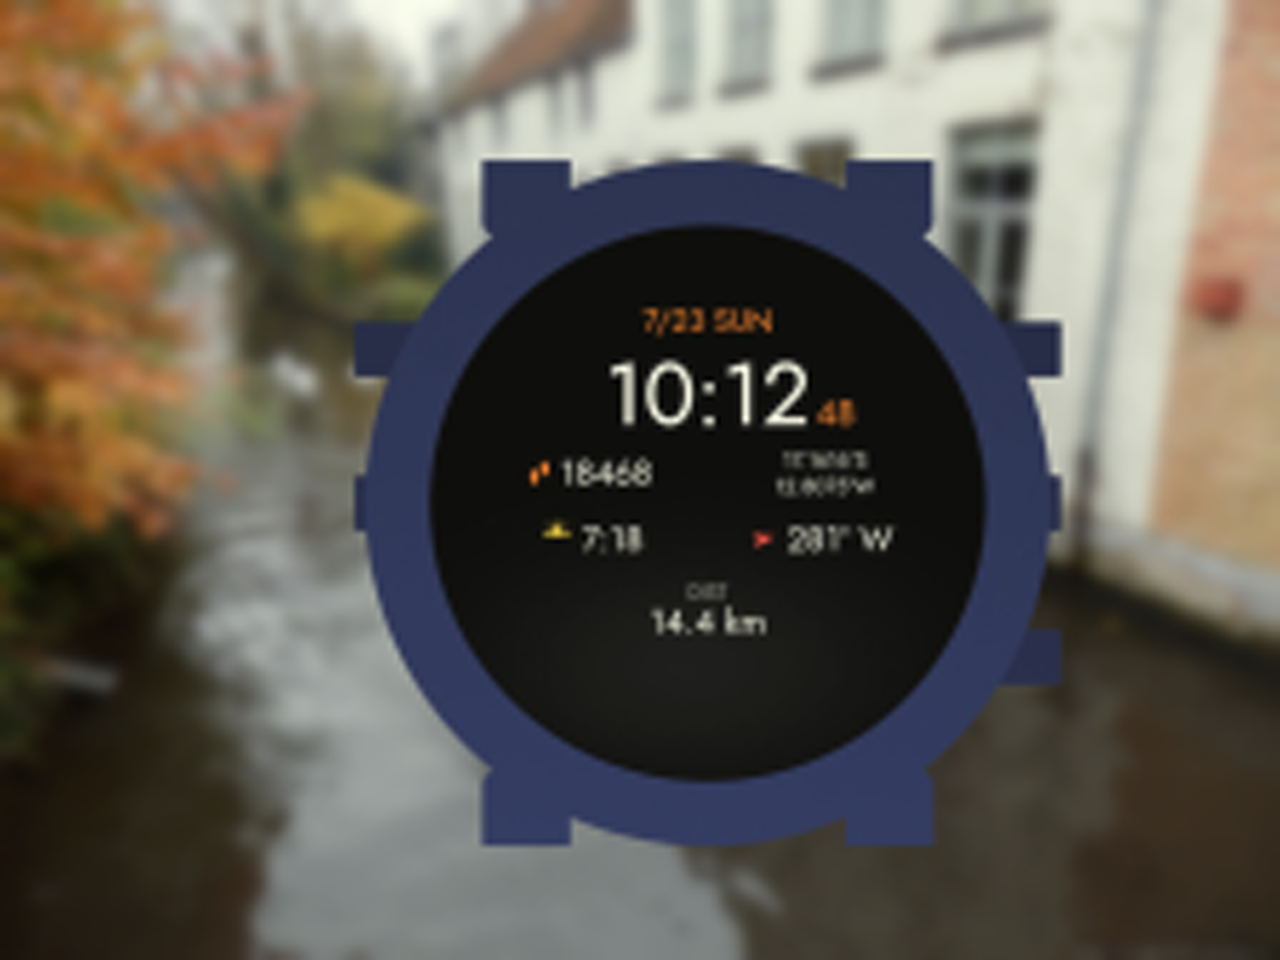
{"hour": 10, "minute": 12}
